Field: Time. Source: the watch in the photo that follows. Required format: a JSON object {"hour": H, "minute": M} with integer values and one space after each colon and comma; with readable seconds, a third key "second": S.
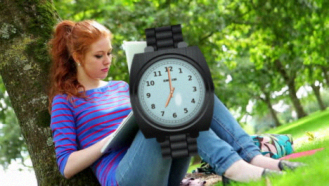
{"hour": 7, "minute": 0}
